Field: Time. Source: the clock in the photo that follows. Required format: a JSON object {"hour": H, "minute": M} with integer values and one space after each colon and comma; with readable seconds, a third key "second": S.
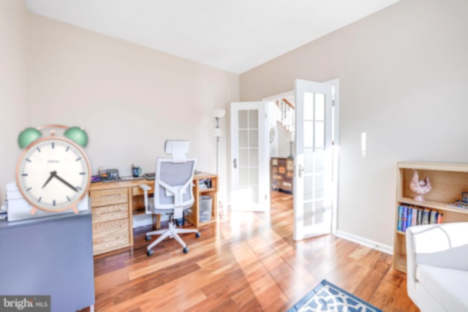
{"hour": 7, "minute": 21}
